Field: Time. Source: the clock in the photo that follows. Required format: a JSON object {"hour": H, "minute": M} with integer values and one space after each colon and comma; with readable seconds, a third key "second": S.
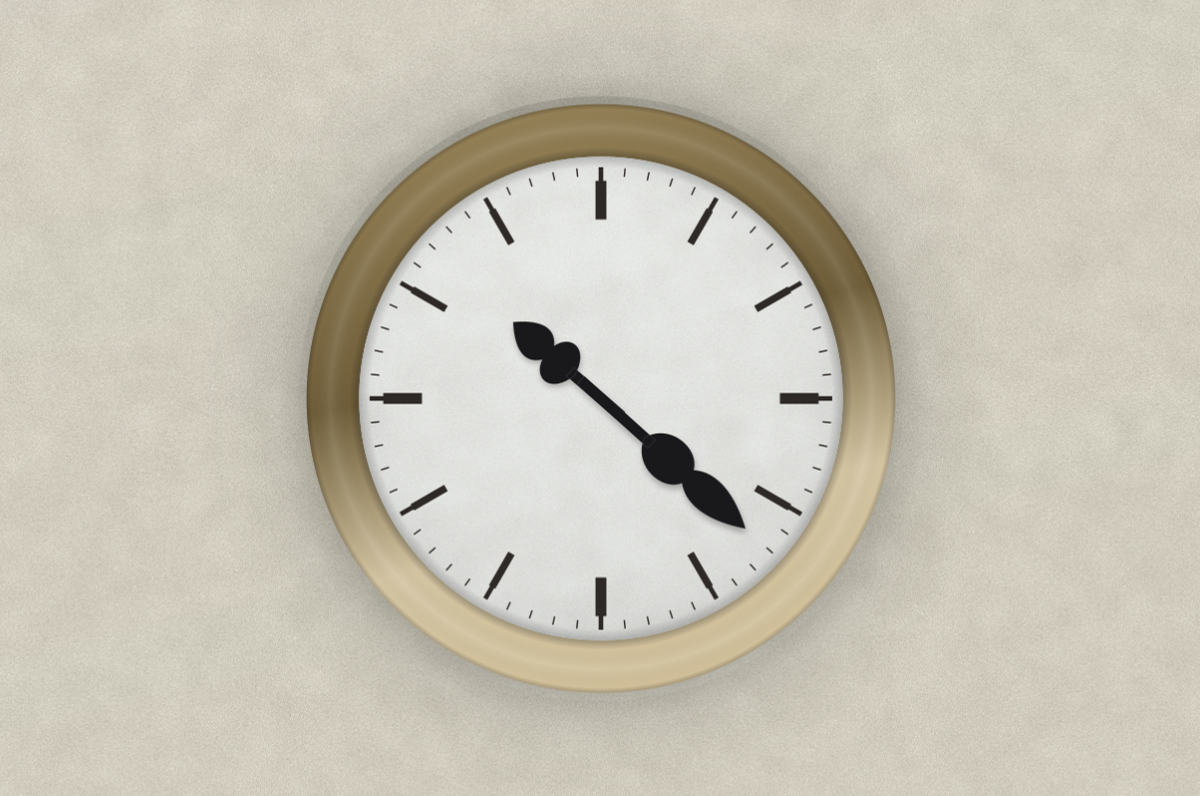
{"hour": 10, "minute": 22}
